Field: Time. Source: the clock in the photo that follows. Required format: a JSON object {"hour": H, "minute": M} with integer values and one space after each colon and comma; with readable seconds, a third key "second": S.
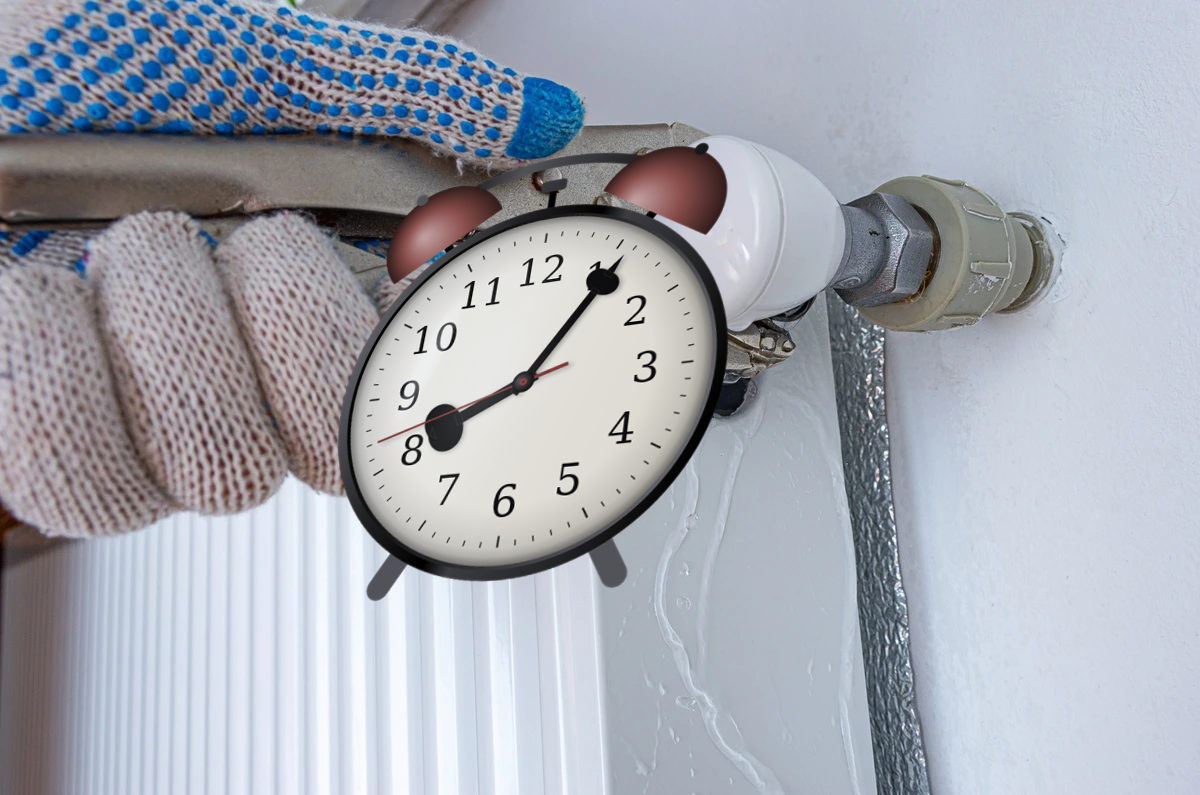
{"hour": 8, "minute": 5, "second": 42}
